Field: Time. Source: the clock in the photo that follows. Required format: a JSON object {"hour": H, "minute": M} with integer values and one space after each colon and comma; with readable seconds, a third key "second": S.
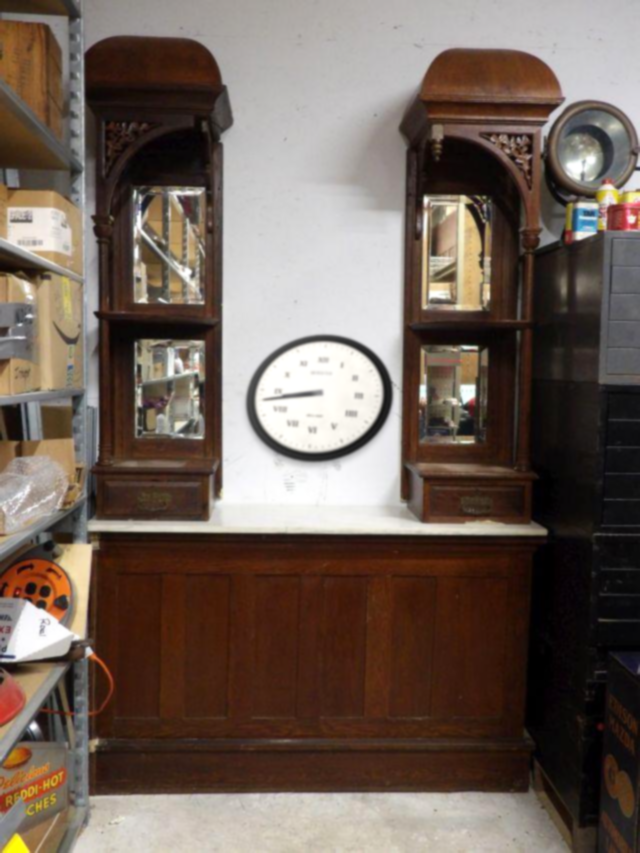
{"hour": 8, "minute": 43}
